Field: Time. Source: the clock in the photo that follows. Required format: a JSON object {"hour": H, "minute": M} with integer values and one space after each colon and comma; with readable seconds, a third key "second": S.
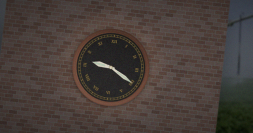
{"hour": 9, "minute": 20}
